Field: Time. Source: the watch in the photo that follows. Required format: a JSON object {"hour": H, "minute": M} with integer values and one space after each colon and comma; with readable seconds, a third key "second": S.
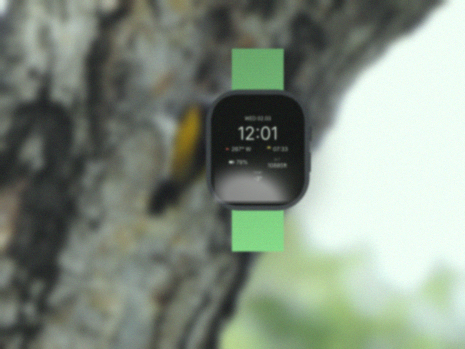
{"hour": 12, "minute": 1}
